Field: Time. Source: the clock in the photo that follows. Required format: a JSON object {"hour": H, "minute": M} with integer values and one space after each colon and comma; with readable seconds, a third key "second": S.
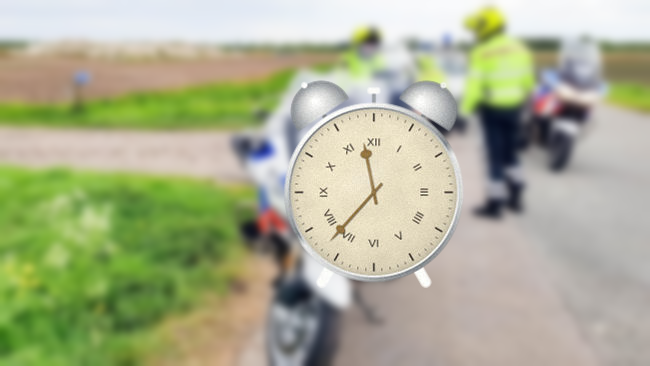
{"hour": 11, "minute": 37}
